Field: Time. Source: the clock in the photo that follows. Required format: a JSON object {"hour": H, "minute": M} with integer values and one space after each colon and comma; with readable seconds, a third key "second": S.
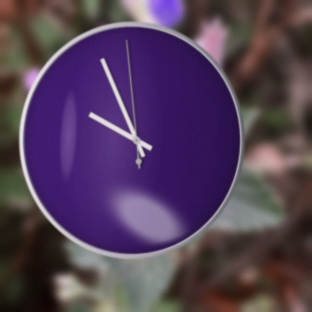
{"hour": 9, "minute": 55, "second": 59}
